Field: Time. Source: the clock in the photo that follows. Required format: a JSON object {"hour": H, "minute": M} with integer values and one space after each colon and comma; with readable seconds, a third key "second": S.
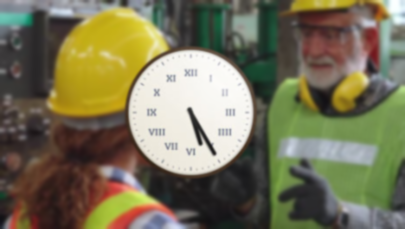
{"hour": 5, "minute": 25}
